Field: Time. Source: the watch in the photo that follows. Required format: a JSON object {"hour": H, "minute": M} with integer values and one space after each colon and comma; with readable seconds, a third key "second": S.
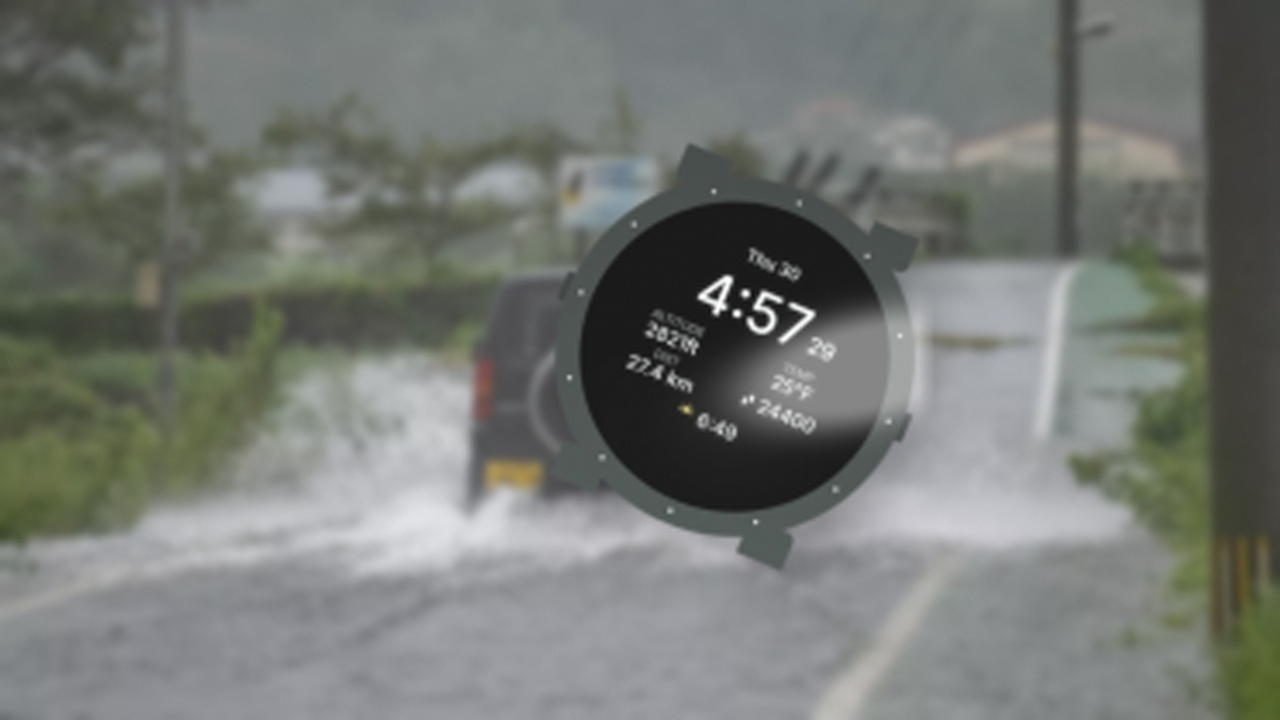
{"hour": 4, "minute": 57}
